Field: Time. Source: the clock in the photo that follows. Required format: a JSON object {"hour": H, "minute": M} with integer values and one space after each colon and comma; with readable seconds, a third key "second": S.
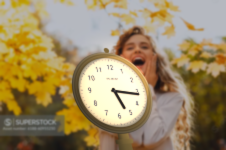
{"hour": 5, "minute": 16}
